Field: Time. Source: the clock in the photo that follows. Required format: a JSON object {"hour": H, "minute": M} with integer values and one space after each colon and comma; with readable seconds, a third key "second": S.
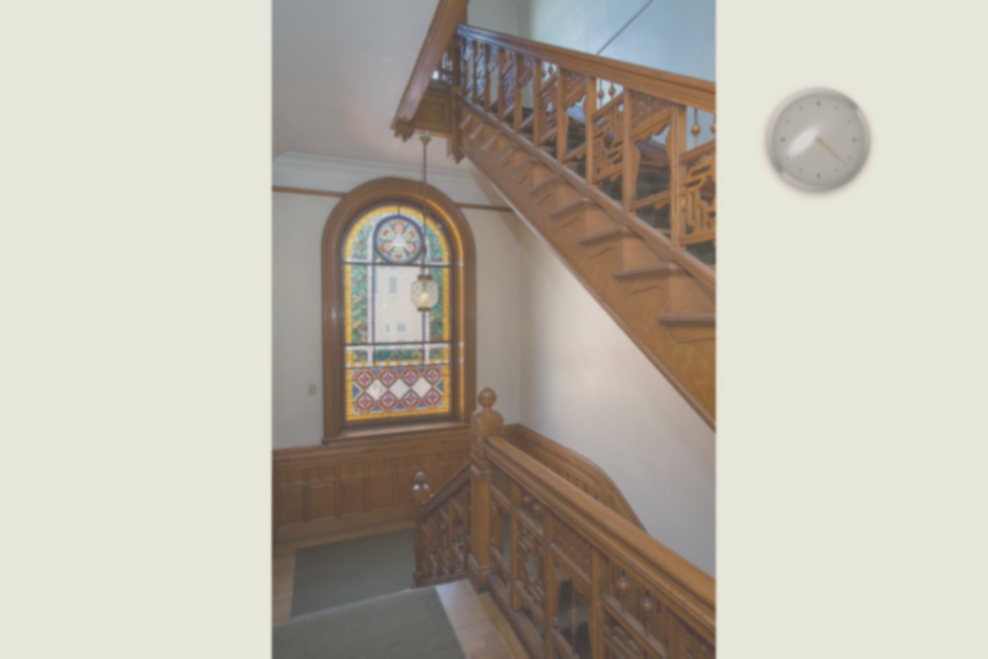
{"hour": 4, "minute": 22}
